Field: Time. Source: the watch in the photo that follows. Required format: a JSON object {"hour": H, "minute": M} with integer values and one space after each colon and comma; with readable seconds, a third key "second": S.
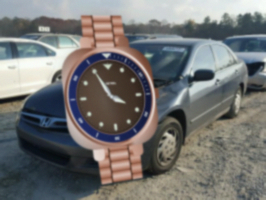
{"hour": 3, "minute": 55}
